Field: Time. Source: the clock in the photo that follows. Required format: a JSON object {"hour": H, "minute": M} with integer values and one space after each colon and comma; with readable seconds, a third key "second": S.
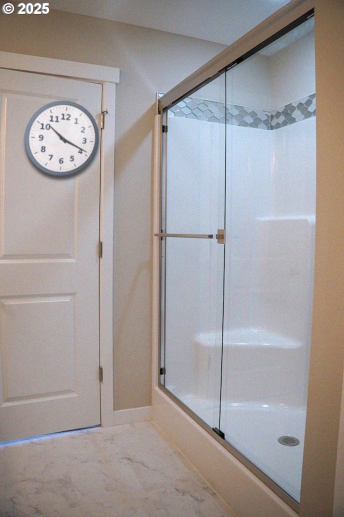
{"hour": 10, "minute": 19}
